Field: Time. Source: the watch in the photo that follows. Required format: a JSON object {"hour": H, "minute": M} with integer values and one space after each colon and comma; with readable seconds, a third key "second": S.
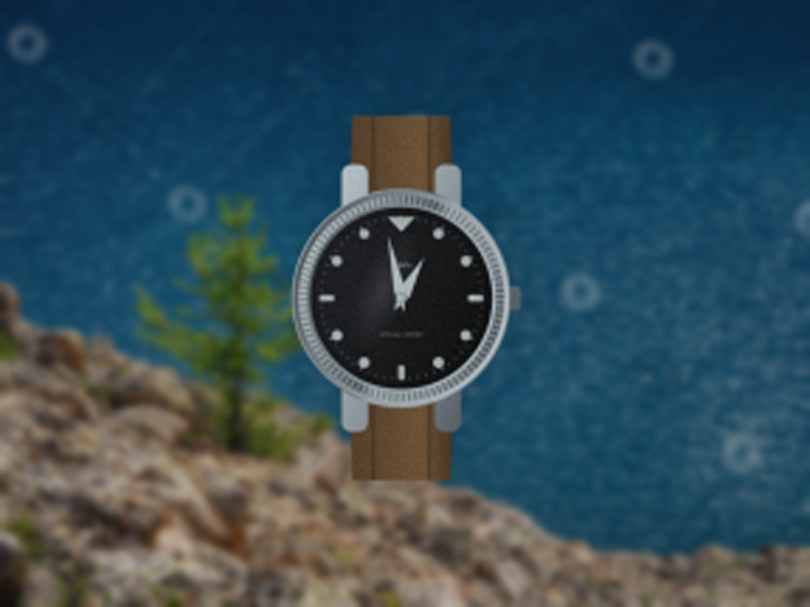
{"hour": 12, "minute": 58}
